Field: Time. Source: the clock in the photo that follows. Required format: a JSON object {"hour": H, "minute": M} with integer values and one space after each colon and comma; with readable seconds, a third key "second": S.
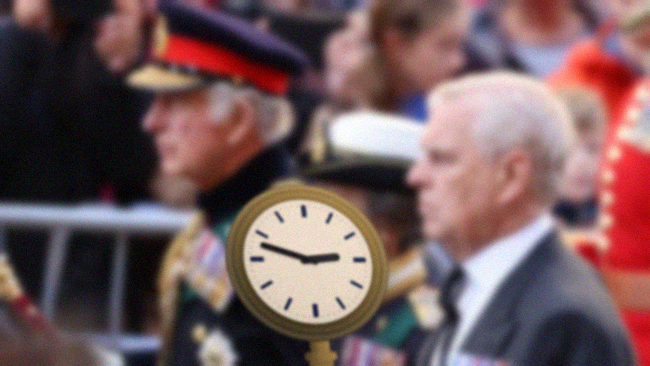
{"hour": 2, "minute": 48}
